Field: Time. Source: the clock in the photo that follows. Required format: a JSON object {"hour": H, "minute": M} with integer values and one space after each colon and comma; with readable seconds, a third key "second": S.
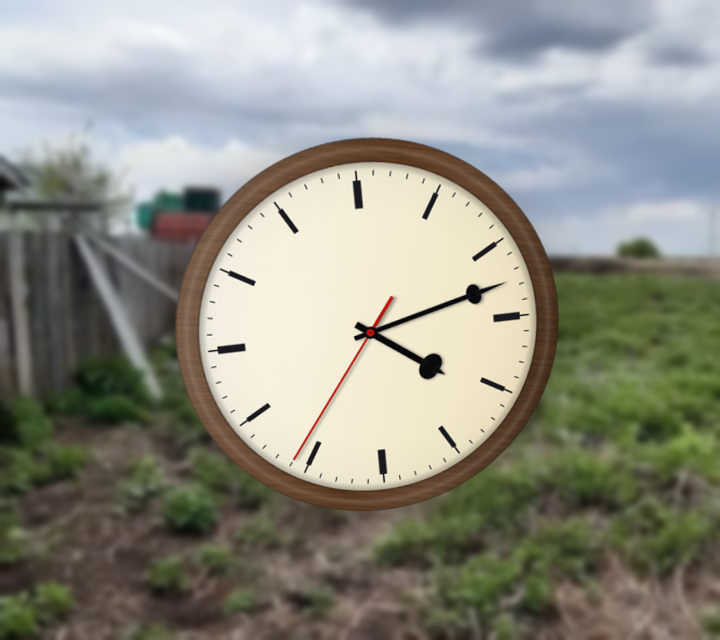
{"hour": 4, "minute": 12, "second": 36}
